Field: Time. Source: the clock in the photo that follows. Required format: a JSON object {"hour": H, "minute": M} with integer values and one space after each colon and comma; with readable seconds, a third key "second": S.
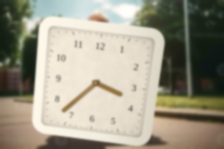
{"hour": 3, "minute": 37}
